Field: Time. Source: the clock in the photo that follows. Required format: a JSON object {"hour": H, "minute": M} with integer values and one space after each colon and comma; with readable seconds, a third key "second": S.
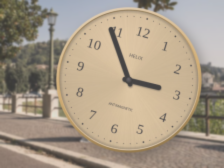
{"hour": 2, "minute": 54}
